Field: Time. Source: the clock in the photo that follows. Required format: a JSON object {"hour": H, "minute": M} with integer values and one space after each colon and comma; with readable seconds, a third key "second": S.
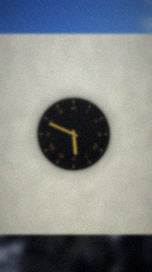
{"hour": 5, "minute": 49}
